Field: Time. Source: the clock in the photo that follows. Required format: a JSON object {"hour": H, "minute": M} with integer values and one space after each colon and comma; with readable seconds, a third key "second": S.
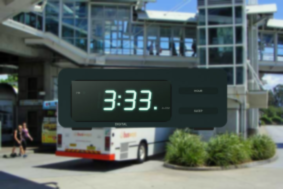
{"hour": 3, "minute": 33}
